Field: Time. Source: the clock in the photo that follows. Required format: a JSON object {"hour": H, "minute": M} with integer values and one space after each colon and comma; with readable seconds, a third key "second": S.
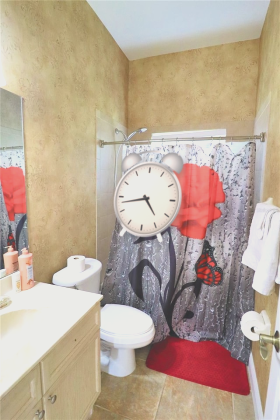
{"hour": 4, "minute": 43}
